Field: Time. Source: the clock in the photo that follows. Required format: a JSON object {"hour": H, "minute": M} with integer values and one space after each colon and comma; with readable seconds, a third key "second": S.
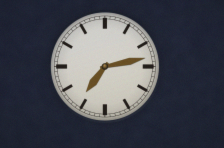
{"hour": 7, "minute": 13}
